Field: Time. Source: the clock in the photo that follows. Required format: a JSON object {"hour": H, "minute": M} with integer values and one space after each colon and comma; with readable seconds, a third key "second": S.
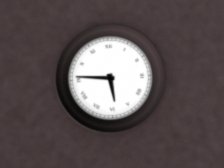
{"hour": 5, "minute": 46}
